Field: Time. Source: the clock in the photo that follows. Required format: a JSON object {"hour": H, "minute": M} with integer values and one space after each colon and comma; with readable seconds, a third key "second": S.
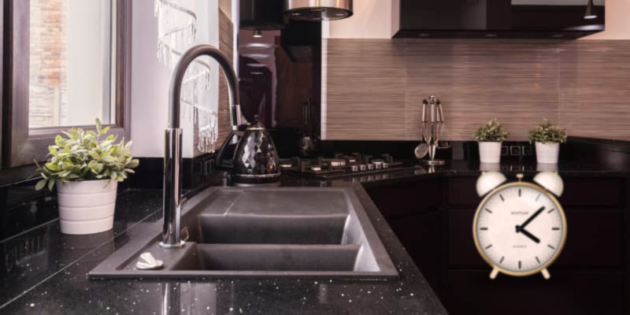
{"hour": 4, "minute": 8}
